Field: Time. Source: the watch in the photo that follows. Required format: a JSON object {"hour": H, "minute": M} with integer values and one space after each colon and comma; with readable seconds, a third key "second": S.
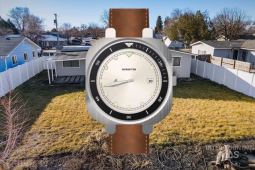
{"hour": 8, "minute": 43}
